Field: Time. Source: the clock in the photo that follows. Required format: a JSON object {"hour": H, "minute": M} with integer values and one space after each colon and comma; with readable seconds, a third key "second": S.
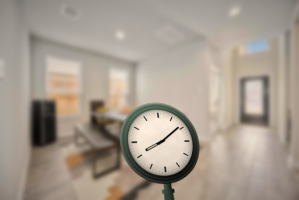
{"hour": 8, "minute": 9}
